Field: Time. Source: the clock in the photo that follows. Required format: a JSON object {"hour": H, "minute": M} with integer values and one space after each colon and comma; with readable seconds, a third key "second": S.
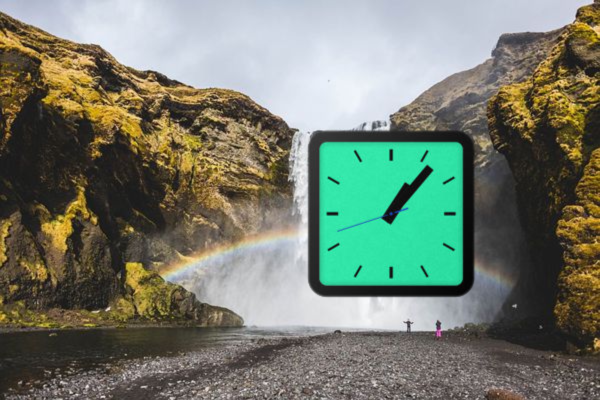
{"hour": 1, "minute": 6, "second": 42}
